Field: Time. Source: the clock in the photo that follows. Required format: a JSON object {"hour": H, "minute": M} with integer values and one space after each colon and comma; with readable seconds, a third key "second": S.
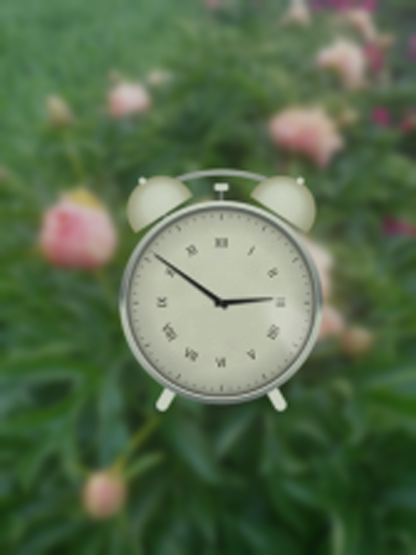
{"hour": 2, "minute": 51}
